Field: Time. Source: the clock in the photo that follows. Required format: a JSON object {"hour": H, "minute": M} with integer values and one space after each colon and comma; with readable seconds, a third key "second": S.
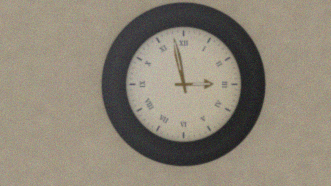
{"hour": 2, "minute": 58}
